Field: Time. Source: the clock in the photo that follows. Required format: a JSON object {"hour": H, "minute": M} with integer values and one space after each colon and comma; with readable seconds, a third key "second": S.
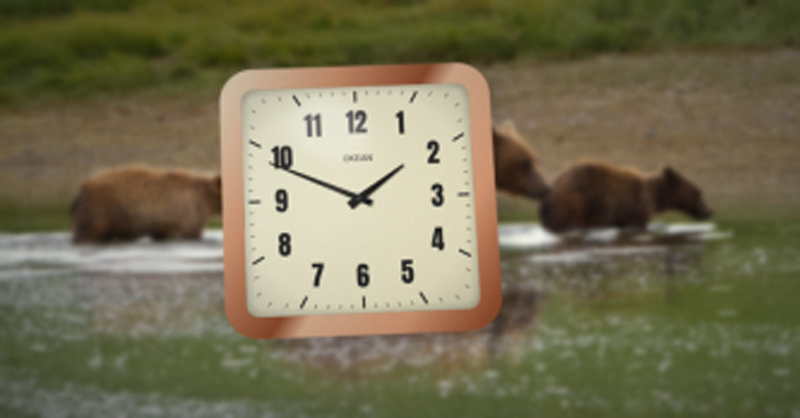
{"hour": 1, "minute": 49}
